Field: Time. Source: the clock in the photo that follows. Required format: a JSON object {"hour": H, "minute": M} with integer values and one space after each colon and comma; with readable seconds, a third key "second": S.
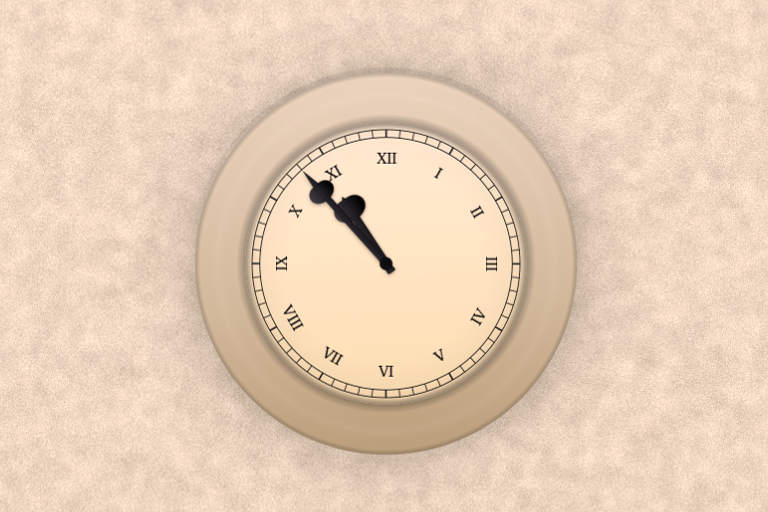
{"hour": 10, "minute": 53}
